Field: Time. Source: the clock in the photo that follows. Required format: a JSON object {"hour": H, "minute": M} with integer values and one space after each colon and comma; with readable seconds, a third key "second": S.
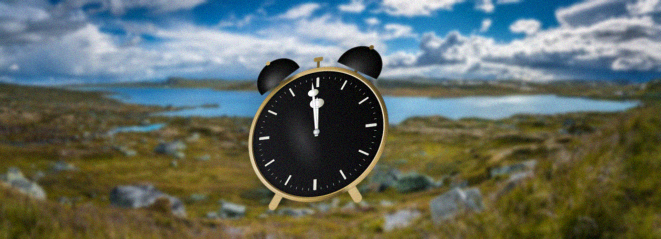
{"hour": 11, "minute": 59}
